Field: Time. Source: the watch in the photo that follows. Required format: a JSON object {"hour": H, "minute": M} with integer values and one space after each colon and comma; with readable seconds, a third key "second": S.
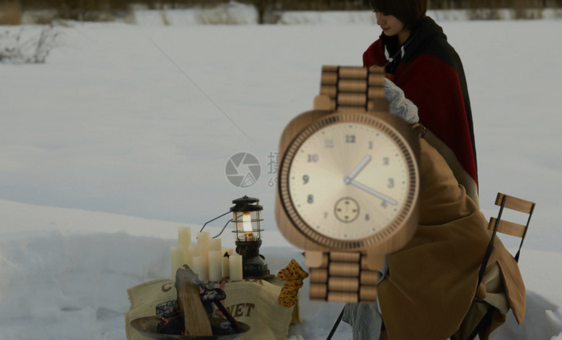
{"hour": 1, "minute": 19}
